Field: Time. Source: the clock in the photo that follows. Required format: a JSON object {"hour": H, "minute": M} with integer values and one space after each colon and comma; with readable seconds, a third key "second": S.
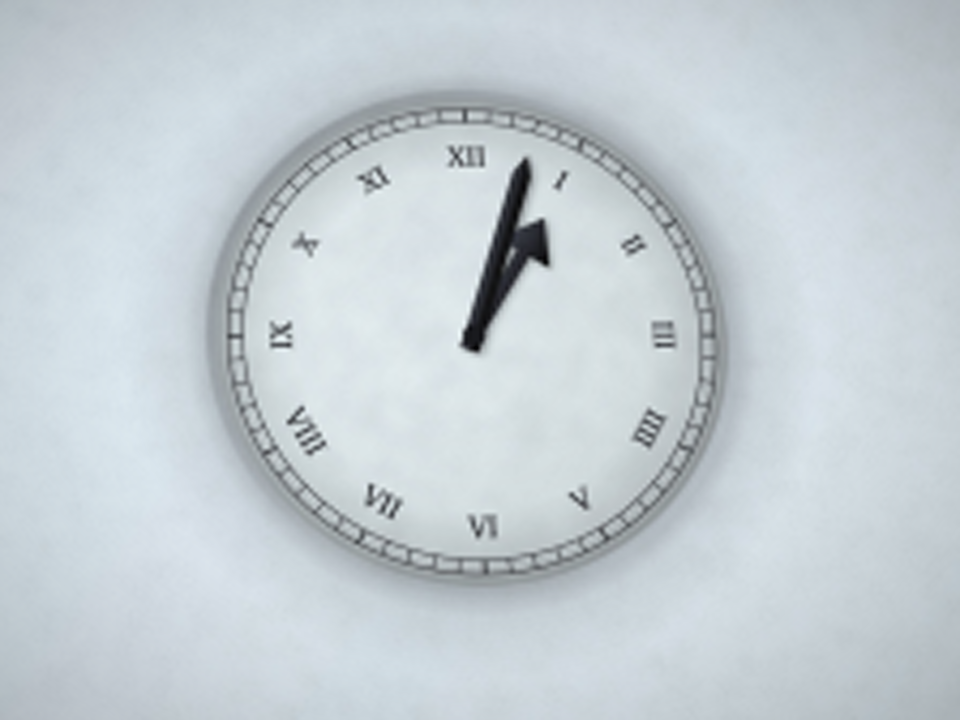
{"hour": 1, "minute": 3}
